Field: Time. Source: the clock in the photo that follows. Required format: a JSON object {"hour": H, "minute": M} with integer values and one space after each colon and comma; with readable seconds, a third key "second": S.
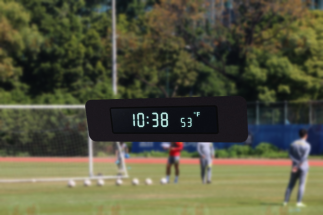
{"hour": 10, "minute": 38}
